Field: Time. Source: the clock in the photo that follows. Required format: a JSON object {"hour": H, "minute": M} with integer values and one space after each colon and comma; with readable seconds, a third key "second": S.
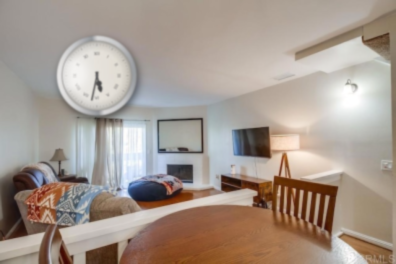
{"hour": 5, "minute": 32}
